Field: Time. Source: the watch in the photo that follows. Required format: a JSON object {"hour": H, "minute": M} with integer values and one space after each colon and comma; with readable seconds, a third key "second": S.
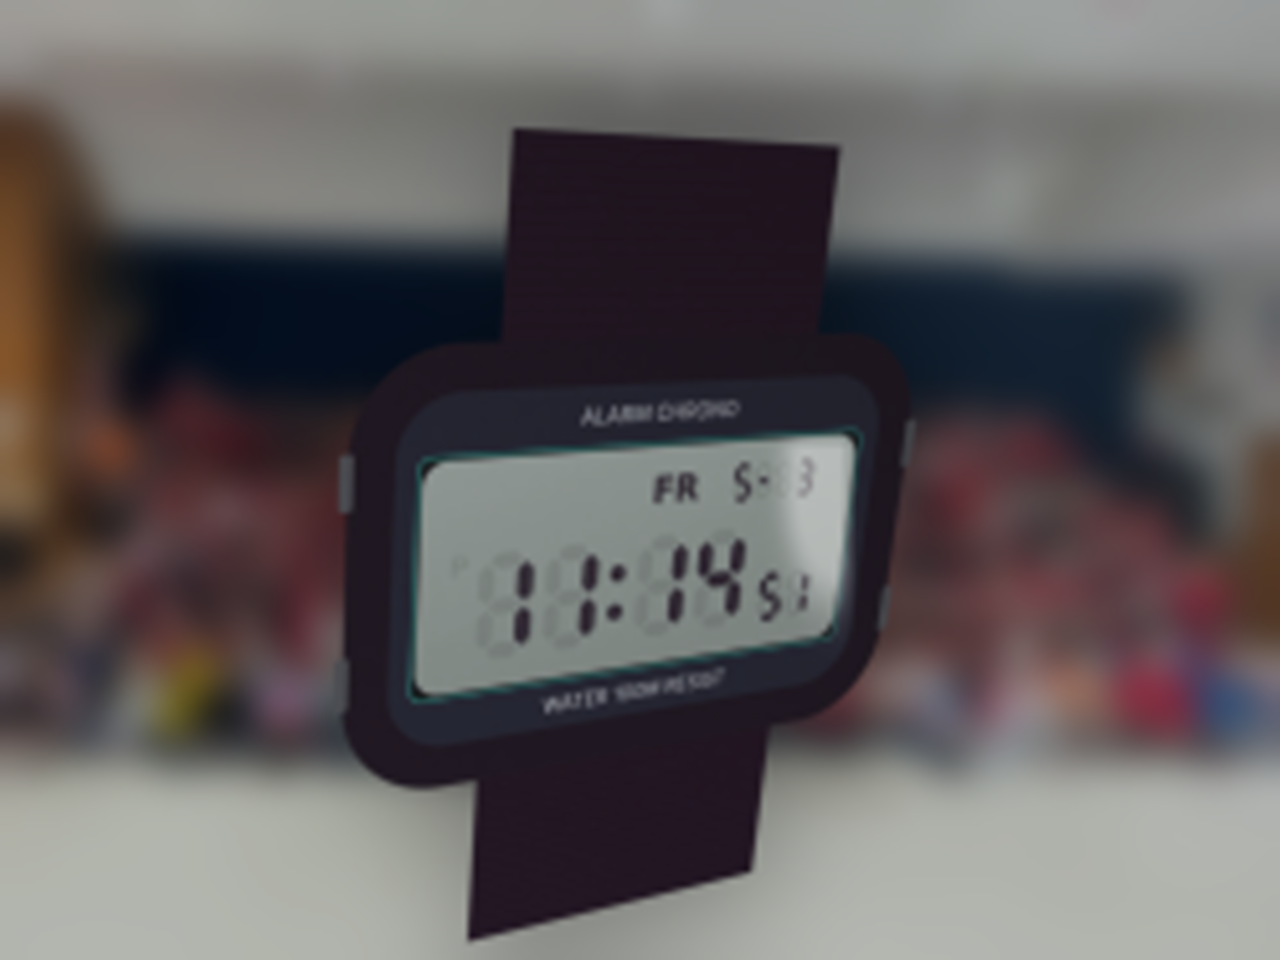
{"hour": 11, "minute": 14, "second": 51}
